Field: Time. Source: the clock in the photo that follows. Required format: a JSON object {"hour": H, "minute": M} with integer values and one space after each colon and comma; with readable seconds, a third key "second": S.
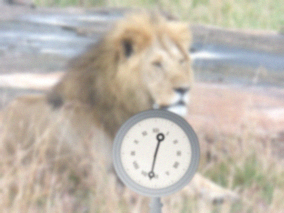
{"hour": 12, "minute": 32}
